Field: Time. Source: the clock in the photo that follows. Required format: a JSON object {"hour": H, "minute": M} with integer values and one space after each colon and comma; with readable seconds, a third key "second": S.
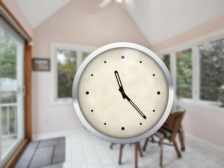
{"hour": 11, "minute": 23}
